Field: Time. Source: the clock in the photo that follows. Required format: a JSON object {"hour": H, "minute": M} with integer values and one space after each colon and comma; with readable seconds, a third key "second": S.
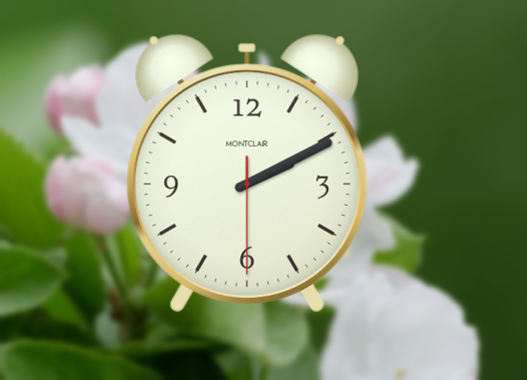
{"hour": 2, "minute": 10, "second": 30}
